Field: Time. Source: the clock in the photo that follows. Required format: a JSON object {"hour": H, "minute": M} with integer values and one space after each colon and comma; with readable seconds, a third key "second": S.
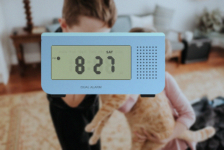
{"hour": 8, "minute": 27}
